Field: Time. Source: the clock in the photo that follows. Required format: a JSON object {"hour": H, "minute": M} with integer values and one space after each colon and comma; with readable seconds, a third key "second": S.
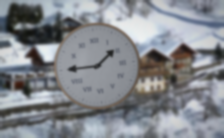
{"hour": 1, "minute": 45}
